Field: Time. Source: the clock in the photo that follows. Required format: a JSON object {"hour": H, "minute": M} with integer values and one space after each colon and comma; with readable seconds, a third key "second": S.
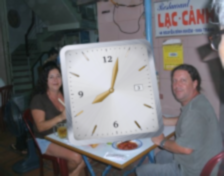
{"hour": 8, "minute": 3}
